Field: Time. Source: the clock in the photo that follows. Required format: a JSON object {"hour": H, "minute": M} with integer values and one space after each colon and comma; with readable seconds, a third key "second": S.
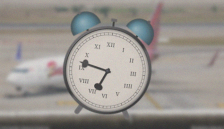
{"hour": 6, "minute": 47}
